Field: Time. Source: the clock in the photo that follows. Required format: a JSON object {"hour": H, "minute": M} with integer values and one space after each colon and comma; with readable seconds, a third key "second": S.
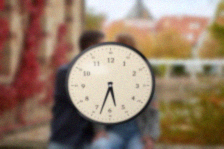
{"hour": 5, "minute": 33}
